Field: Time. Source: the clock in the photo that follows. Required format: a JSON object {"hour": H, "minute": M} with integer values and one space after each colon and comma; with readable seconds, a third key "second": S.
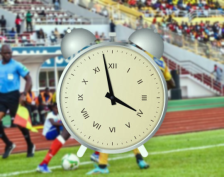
{"hour": 3, "minute": 58}
